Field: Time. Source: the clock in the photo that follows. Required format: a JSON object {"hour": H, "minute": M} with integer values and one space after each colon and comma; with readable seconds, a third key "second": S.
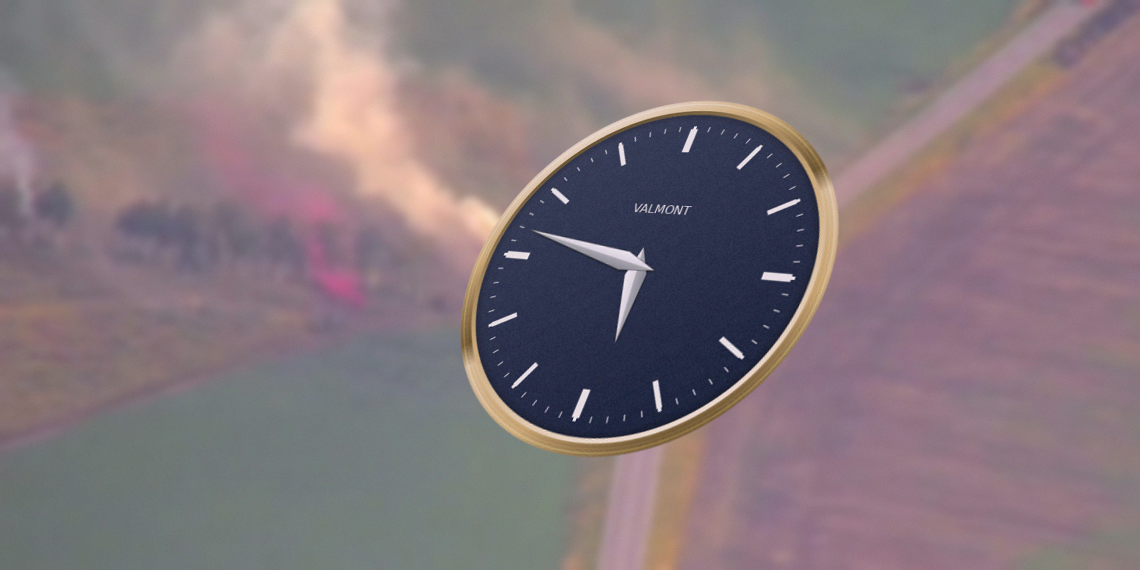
{"hour": 5, "minute": 47}
